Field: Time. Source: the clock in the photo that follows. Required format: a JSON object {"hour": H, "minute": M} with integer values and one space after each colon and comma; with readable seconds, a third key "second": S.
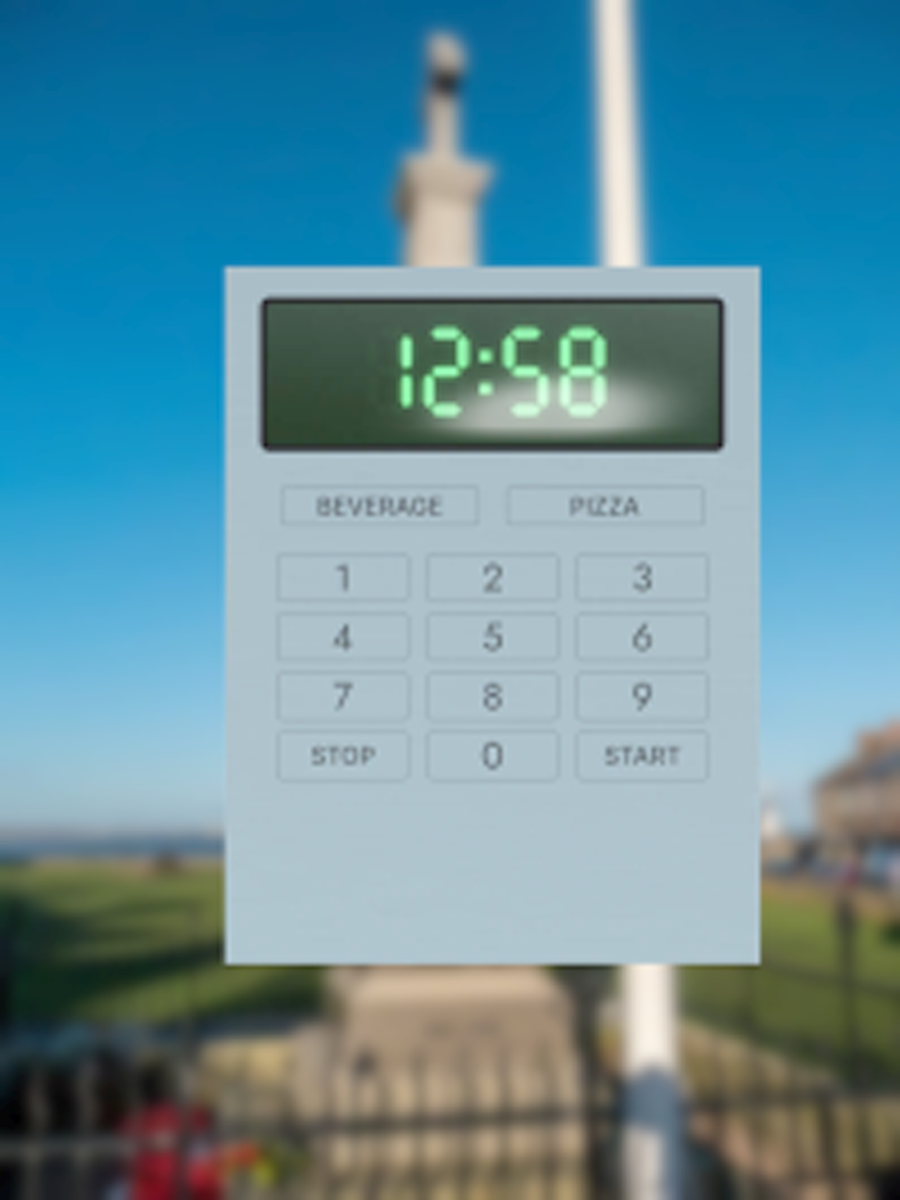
{"hour": 12, "minute": 58}
